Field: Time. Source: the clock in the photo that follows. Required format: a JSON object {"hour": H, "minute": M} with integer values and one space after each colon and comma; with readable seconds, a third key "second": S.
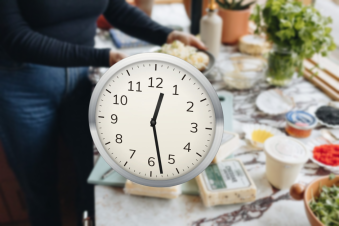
{"hour": 12, "minute": 28}
